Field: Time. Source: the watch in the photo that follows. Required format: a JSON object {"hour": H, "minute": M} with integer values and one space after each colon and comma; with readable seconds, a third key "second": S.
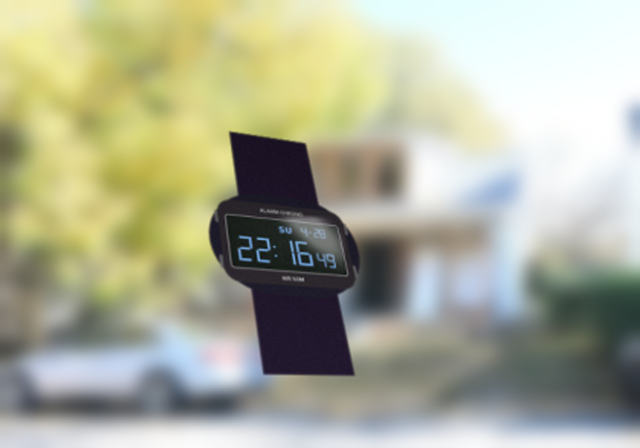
{"hour": 22, "minute": 16, "second": 49}
